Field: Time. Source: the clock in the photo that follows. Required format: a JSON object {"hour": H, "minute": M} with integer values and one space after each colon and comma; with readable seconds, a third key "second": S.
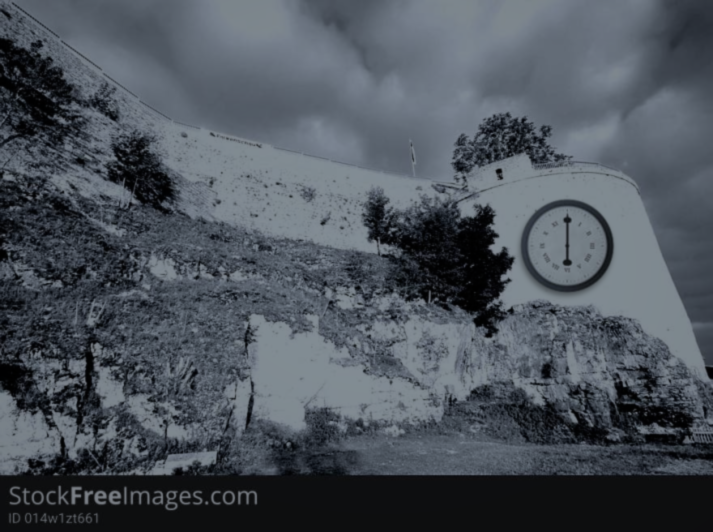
{"hour": 6, "minute": 0}
